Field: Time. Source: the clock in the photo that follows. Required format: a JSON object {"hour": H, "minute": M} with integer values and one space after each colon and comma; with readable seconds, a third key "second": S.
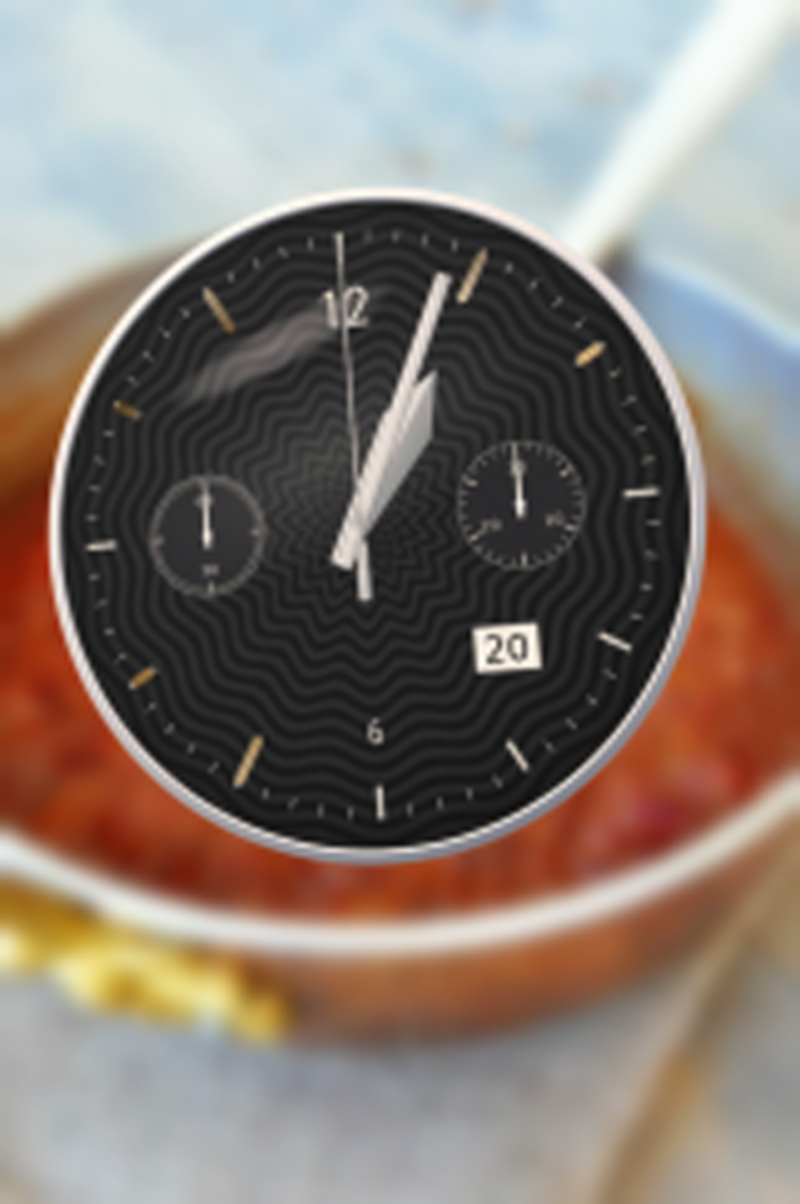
{"hour": 1, "minute": 4}
